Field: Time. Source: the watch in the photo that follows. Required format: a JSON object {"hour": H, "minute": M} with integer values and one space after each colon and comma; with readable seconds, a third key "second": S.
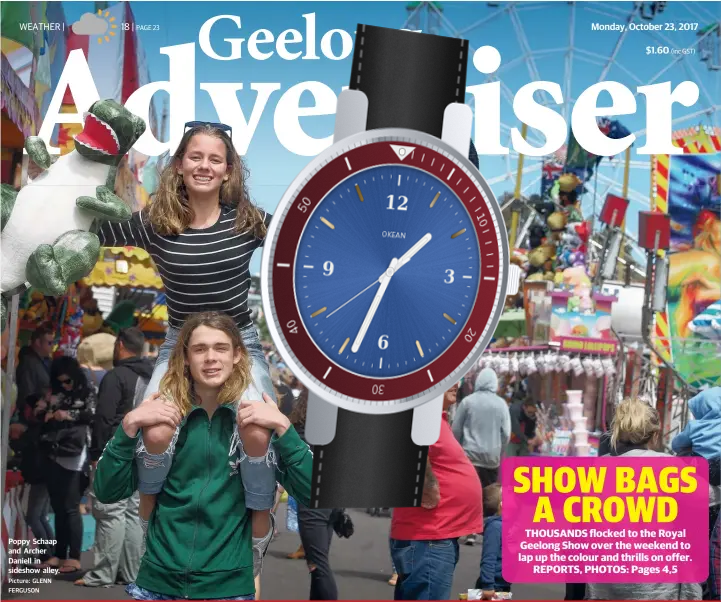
{"hour": 1, "minute": 33, "second": 39}
